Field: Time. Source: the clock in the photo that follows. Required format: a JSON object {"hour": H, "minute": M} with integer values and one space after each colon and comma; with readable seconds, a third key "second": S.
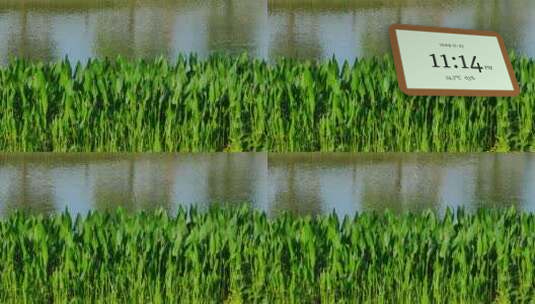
{"hour": 11, "minute": 14}
